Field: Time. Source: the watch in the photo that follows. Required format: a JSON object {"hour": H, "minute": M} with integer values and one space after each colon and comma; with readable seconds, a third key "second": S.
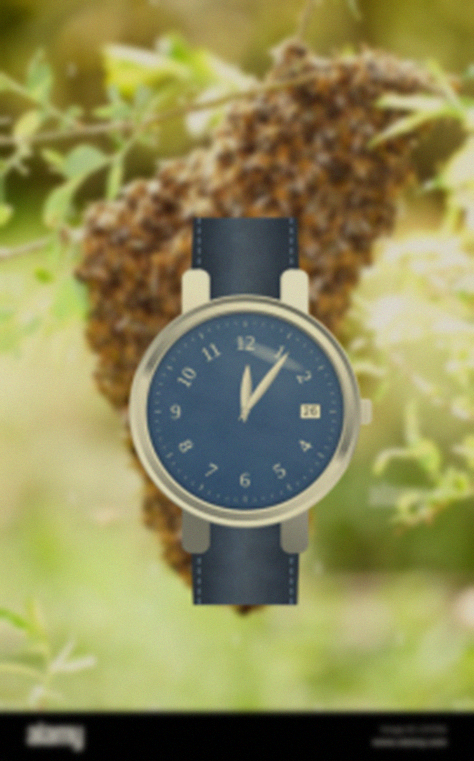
{"hour": 12, "minute": 6}
